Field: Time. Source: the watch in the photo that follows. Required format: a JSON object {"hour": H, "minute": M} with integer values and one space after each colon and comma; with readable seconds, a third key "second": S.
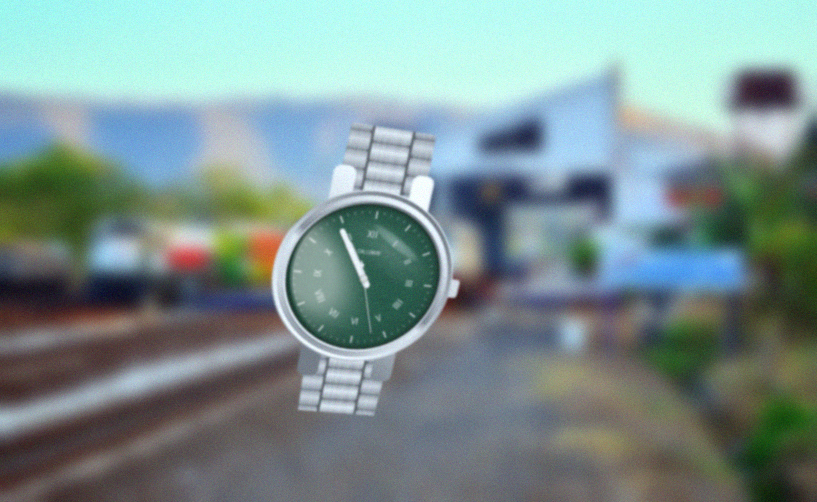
{"hour": 10, "minute": 54, "second": 27}
